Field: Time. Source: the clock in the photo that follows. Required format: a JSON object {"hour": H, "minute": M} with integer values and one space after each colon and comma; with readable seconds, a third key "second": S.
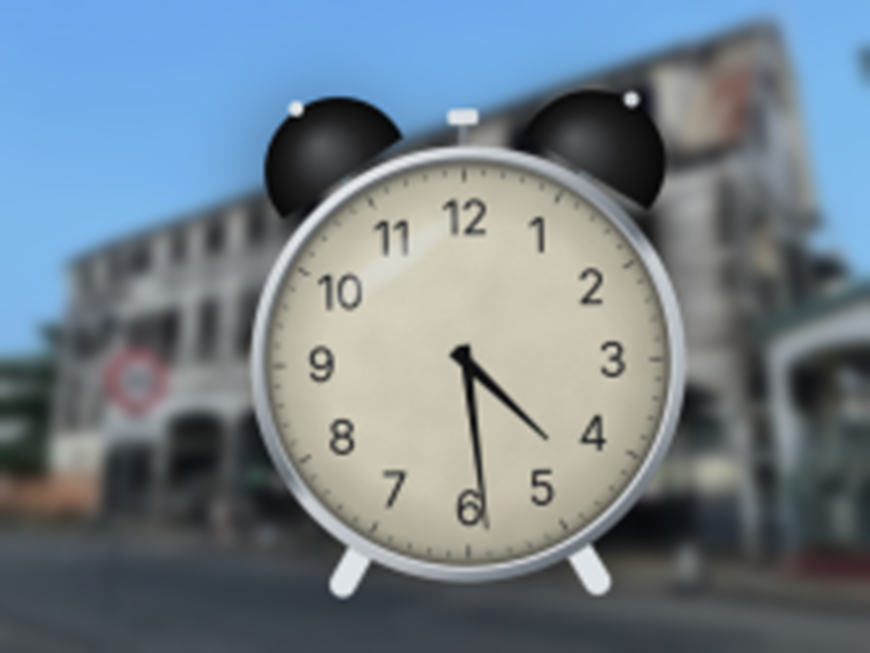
{"hour": 4, "minute": 29}
